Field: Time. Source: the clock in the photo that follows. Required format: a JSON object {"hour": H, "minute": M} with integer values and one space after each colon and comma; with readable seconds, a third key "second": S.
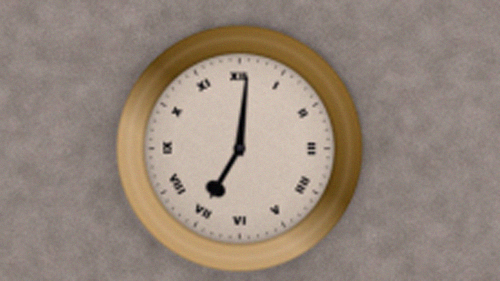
{"hour": 7, "minute": 1}
